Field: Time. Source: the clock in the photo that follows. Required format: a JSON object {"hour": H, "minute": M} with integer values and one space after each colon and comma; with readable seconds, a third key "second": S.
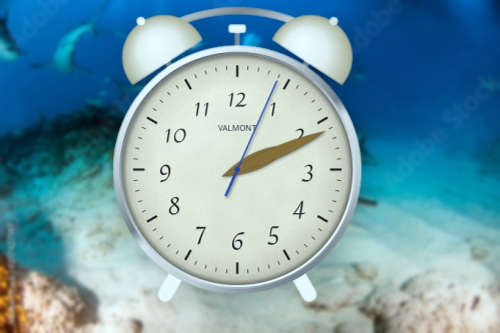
{"hour": 2, "minute": 11, "second": 4}
